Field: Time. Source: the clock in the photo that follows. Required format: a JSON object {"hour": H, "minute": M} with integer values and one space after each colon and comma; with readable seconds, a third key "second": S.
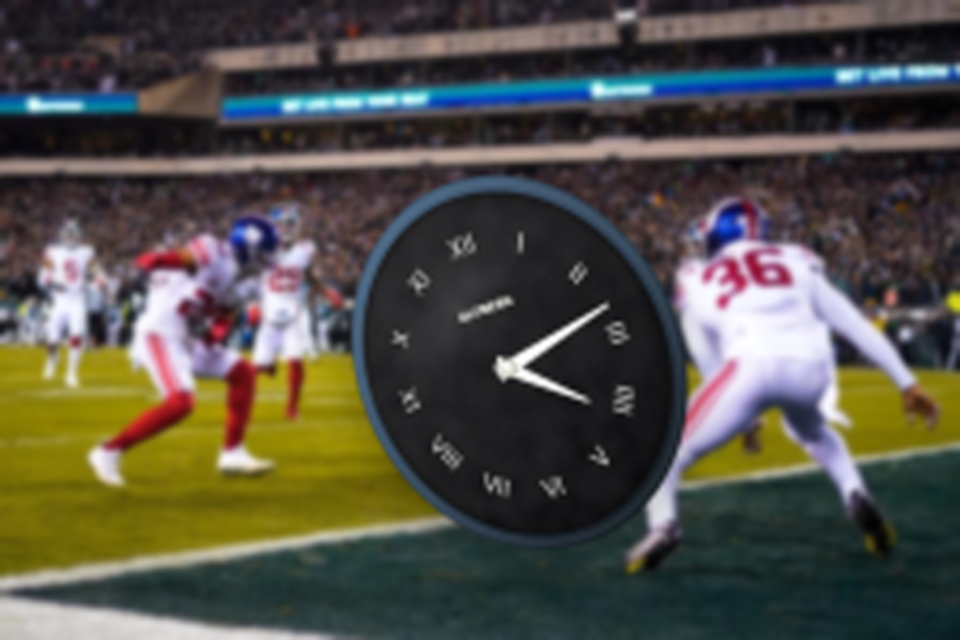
{"hour": 4, "minute": 13}
